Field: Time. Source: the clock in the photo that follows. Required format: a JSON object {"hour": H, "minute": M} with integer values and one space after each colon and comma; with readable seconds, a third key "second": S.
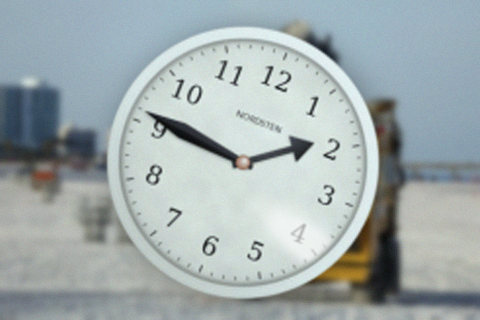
{"hour": 1, "minute": 46}
